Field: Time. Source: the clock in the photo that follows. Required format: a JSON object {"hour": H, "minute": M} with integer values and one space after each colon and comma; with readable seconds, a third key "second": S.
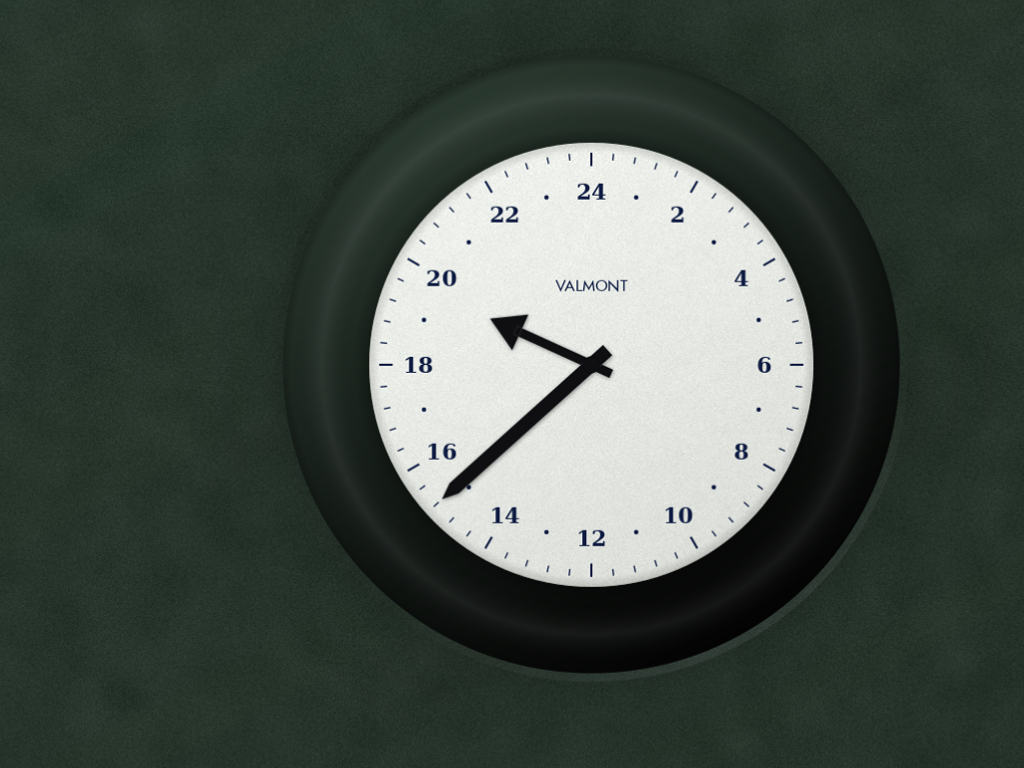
{"hour": 19, "minute": 38}
